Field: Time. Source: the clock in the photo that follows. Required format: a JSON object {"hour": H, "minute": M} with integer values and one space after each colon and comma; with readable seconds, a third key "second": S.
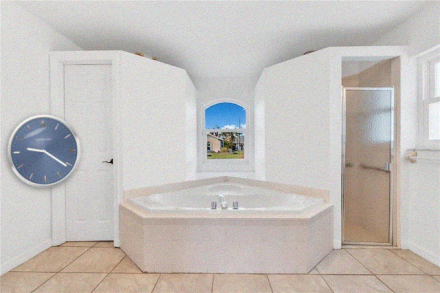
{"hour": 9, "minute": 21}
